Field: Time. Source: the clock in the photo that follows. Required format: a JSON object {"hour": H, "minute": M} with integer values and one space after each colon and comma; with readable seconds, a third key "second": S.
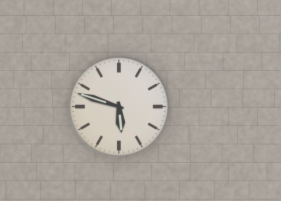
{"hour": 5, "minute": 48}
